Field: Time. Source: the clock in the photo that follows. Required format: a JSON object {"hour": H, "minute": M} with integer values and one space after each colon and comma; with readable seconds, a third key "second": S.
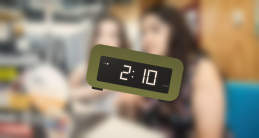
{"hour": 2, "minute": 10}
